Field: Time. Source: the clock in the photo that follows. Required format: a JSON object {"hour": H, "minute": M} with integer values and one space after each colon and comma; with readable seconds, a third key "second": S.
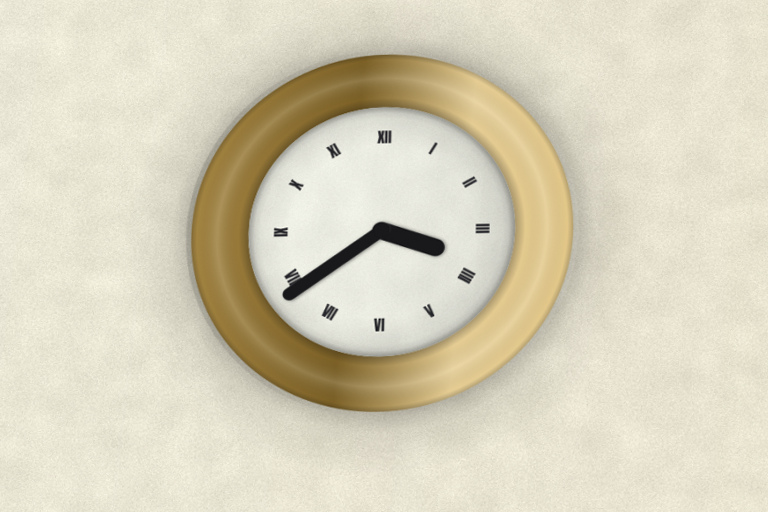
{"hour": 3, "minute": 39}
